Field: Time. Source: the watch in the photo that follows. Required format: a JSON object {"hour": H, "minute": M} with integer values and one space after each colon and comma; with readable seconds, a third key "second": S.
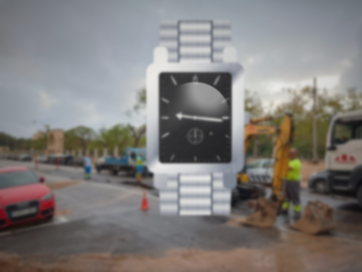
{"hour": 9, "minute": 16}
